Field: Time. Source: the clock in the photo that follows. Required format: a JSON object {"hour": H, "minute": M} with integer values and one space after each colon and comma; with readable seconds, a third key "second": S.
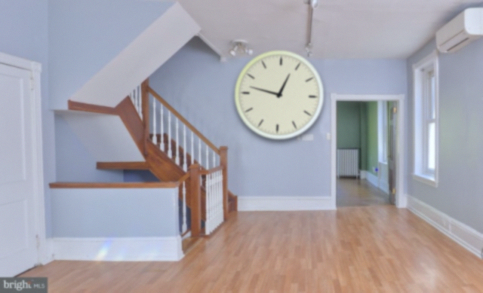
{"hour": 12, "minute": 47}
